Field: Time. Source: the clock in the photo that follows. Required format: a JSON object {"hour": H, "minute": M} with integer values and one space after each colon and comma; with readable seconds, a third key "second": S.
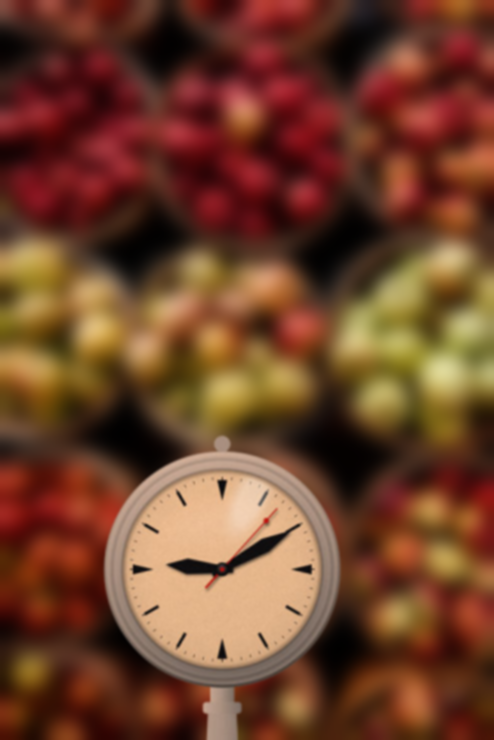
{"hour": 9, "minute": 10, "second": 7}
